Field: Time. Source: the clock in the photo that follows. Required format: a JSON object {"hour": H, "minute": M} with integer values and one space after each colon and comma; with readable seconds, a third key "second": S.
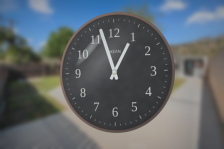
{"hour": 12, "minute": 57}
